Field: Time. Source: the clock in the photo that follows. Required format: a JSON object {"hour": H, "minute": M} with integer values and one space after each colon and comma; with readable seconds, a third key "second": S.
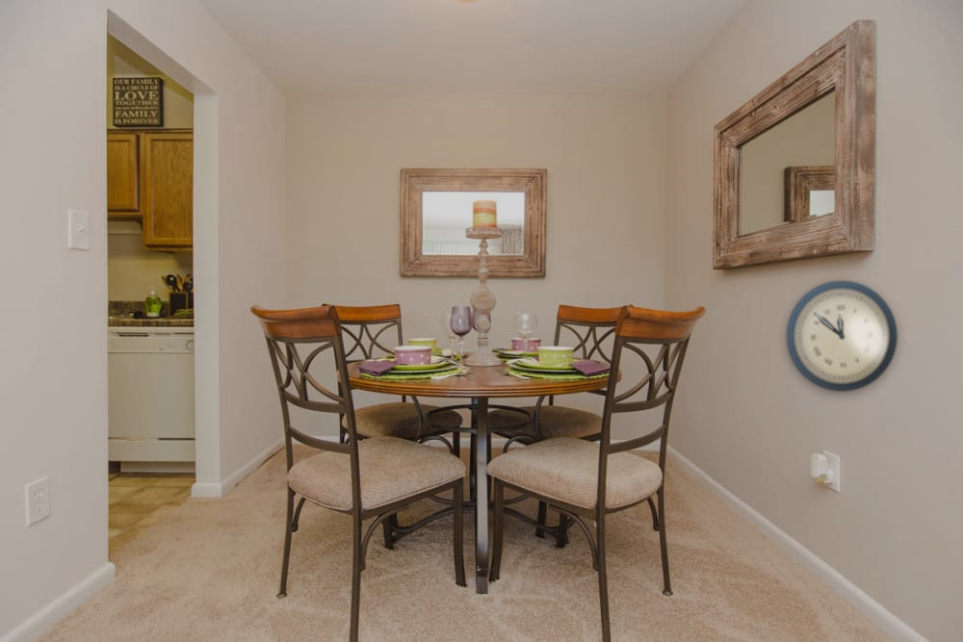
{"hour": 11, "minute": 52}
